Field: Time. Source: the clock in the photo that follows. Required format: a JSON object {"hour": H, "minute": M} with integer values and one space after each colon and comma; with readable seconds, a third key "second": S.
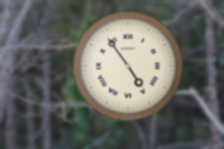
{"hour": 4, "minute": 54}
